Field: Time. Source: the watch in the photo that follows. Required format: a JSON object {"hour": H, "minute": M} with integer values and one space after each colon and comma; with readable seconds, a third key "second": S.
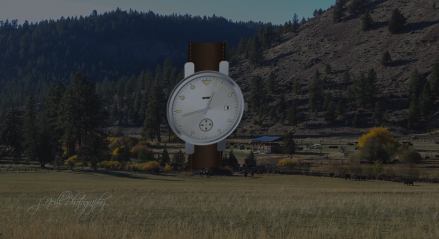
{"hour": 12, "minute": 43}
